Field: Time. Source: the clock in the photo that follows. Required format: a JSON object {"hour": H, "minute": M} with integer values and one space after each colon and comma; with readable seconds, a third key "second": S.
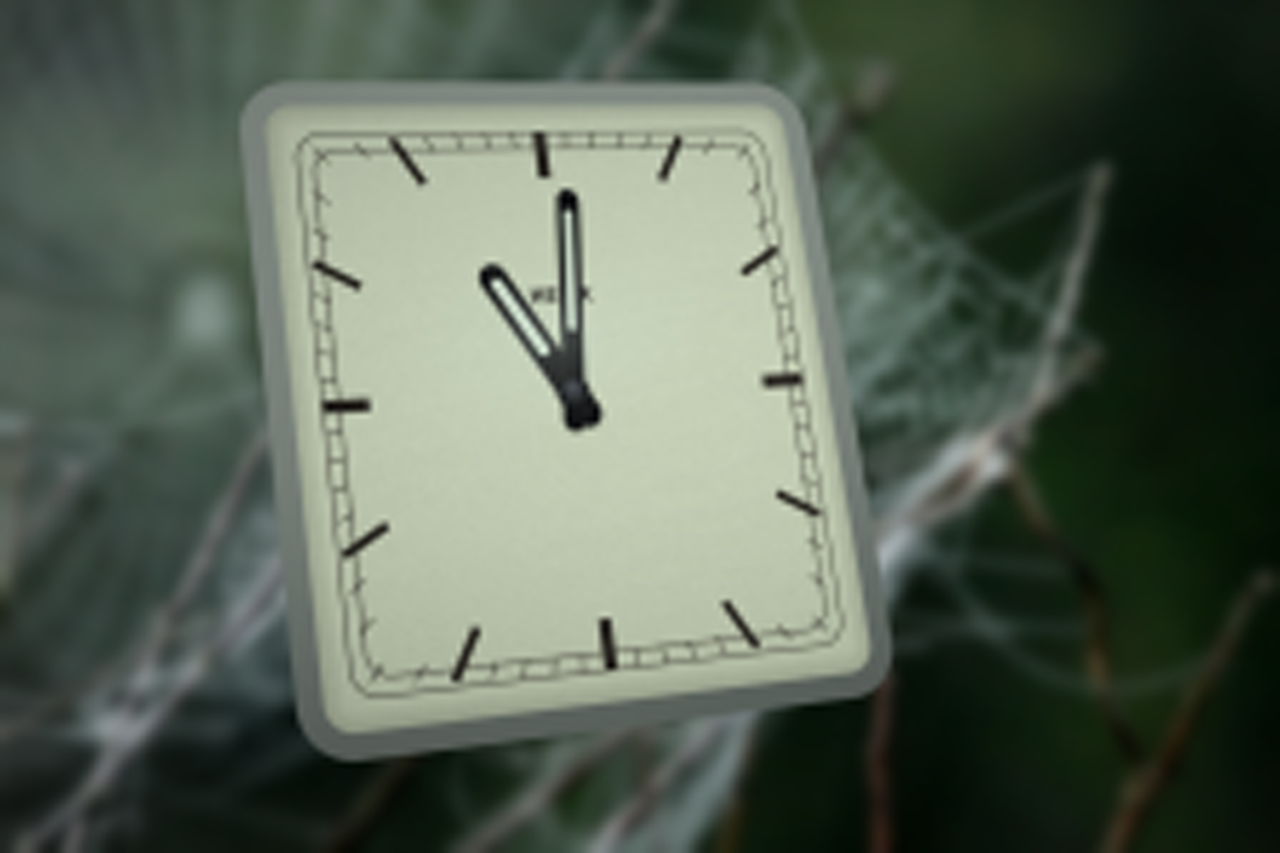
{"hour": 11, "minute": 1}
